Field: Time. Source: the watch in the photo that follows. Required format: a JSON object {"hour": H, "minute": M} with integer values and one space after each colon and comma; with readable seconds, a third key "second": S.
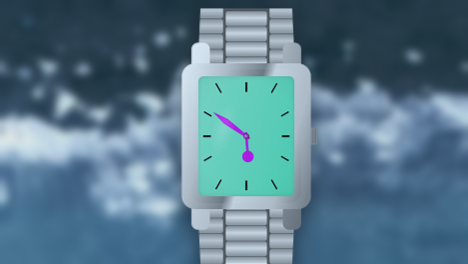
{"hour": 5, "minute": 51}
